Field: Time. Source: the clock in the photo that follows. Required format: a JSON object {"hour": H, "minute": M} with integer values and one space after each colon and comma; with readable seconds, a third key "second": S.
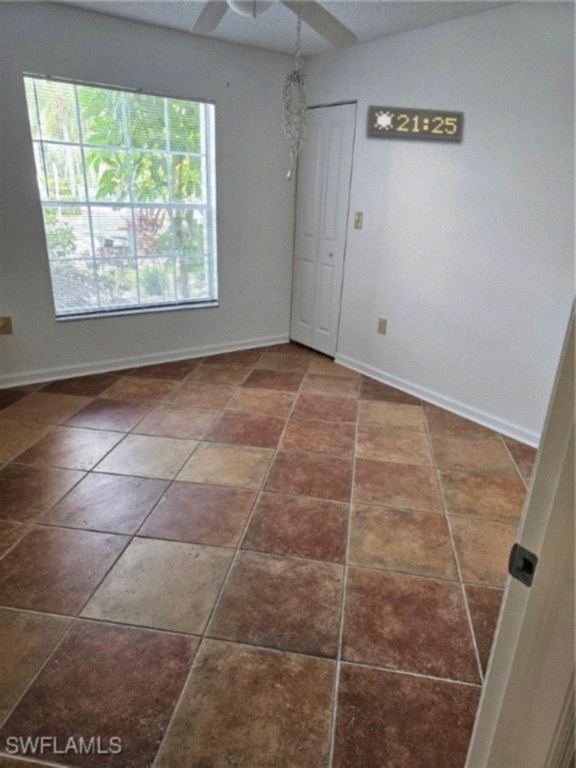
{"hour": 21, "minute": 25}
